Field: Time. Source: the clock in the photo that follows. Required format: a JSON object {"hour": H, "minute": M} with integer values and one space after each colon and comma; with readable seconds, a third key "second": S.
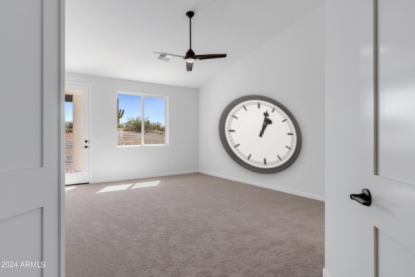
{"hour": 1, "minute": 3}
